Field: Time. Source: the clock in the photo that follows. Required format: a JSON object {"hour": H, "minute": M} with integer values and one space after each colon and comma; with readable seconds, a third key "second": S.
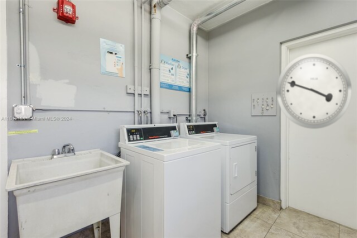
{"hour": 3, "minute": 48}
